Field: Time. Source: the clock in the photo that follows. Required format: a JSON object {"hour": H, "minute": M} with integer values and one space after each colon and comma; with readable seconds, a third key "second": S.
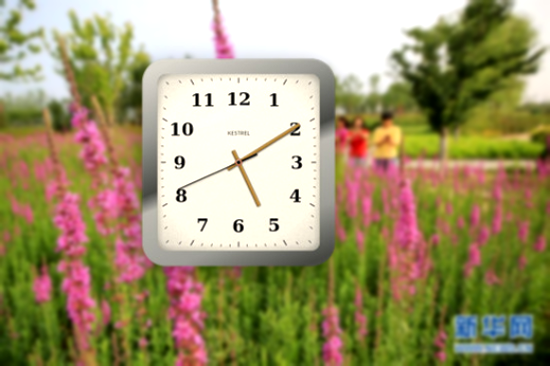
{"hour": 5, "minute": 9, "second": 41}
